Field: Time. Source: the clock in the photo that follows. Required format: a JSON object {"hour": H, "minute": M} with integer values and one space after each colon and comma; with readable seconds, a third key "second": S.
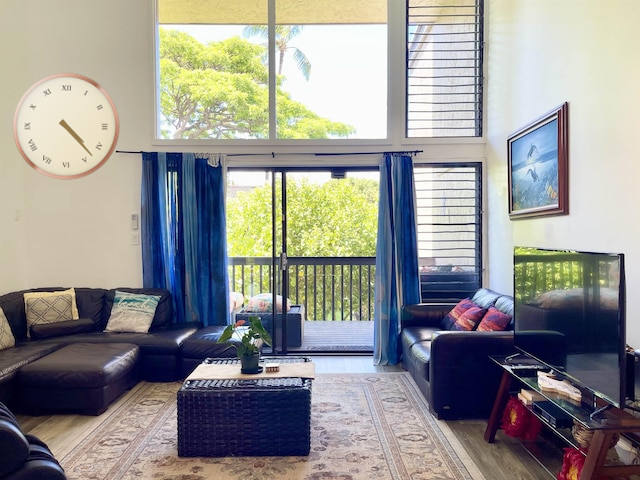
{"hour": 4, "minute": 23}
